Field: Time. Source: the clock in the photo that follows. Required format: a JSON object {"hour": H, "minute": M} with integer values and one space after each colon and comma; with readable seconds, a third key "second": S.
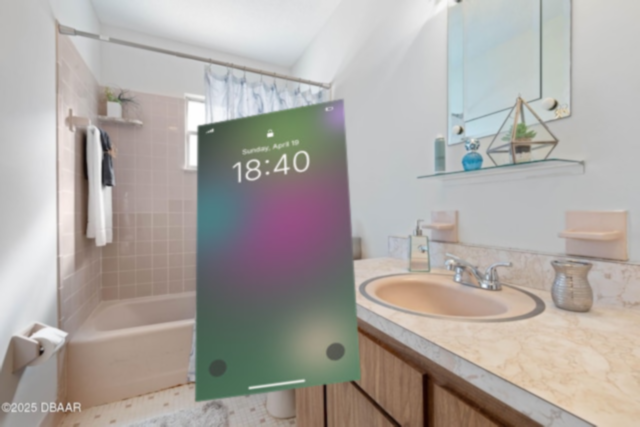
{"hour": 18, "minute": 40}
